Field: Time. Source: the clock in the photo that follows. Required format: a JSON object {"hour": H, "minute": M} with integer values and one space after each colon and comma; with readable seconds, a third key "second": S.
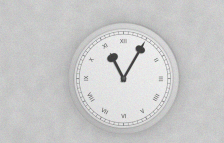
{"hour": 11, "minute": 5}
